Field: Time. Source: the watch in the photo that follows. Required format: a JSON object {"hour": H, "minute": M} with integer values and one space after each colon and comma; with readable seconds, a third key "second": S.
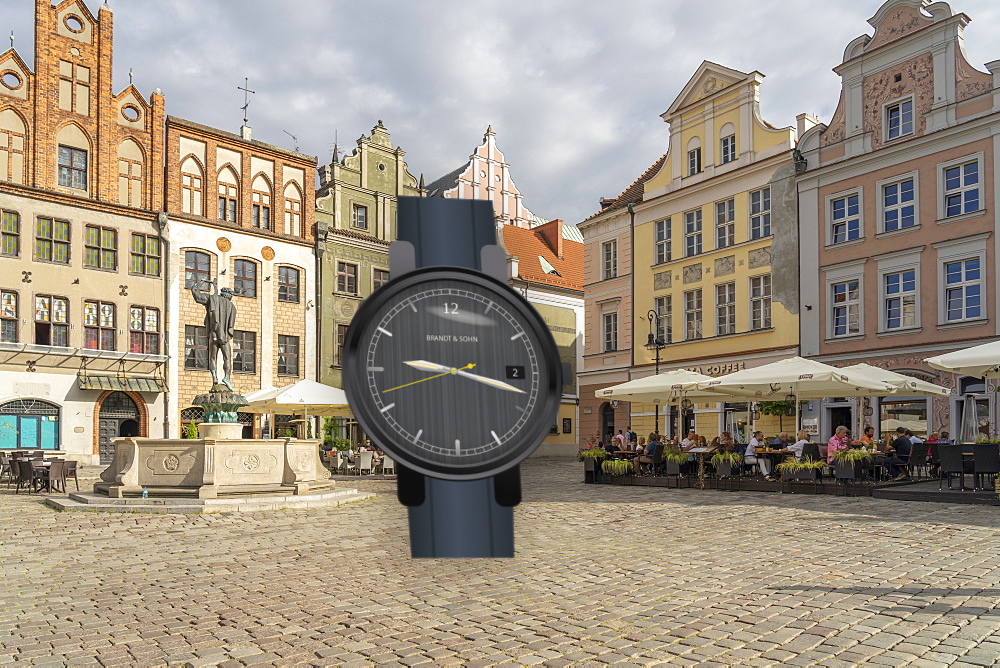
{"hour": 9, "minute": 17, "second": 42}
